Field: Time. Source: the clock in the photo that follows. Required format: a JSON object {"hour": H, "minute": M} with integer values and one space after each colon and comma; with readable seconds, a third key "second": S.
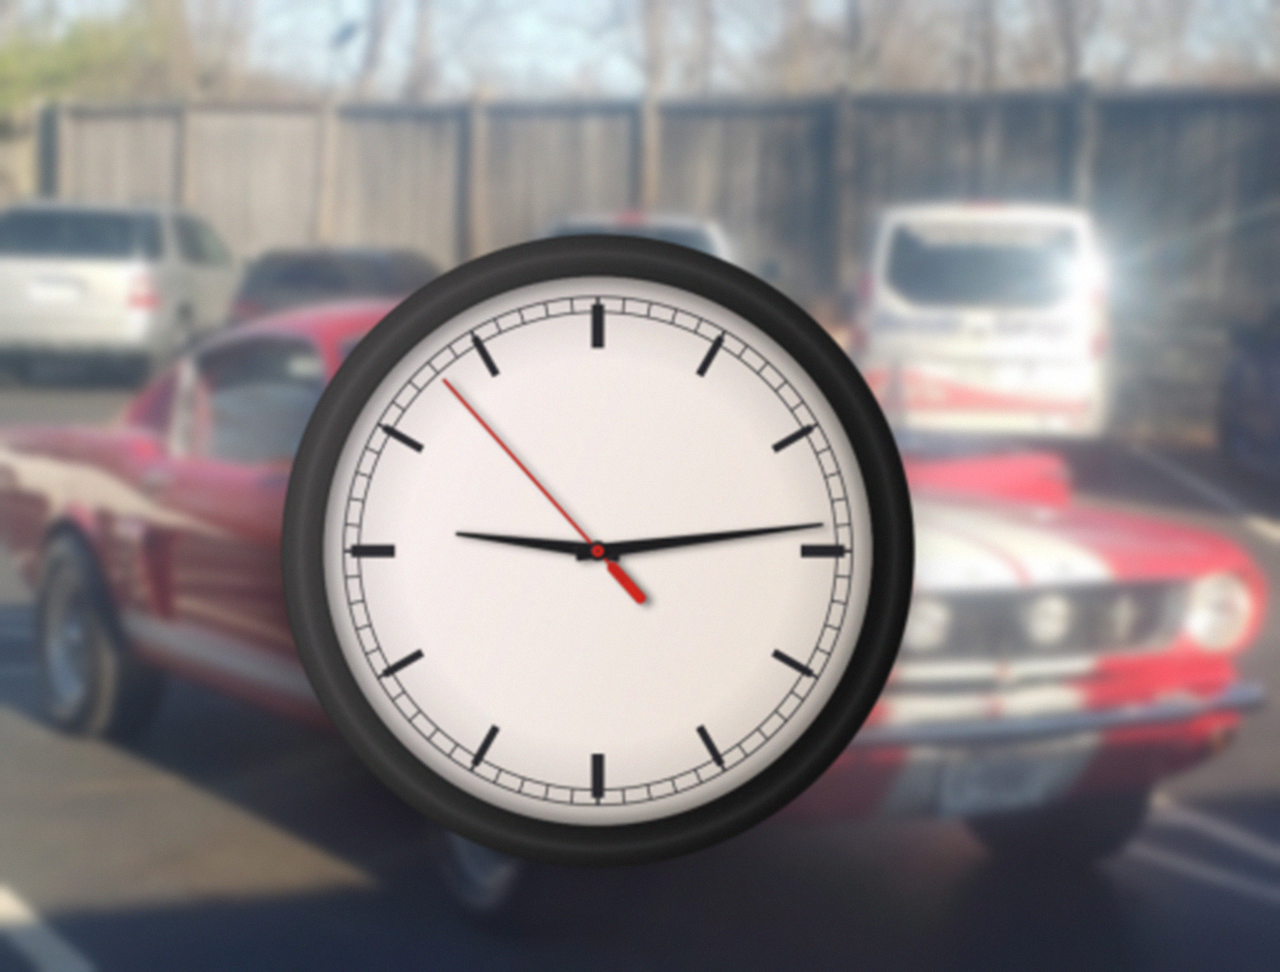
{"hour": 9, "minute": 13, "second": 53}
